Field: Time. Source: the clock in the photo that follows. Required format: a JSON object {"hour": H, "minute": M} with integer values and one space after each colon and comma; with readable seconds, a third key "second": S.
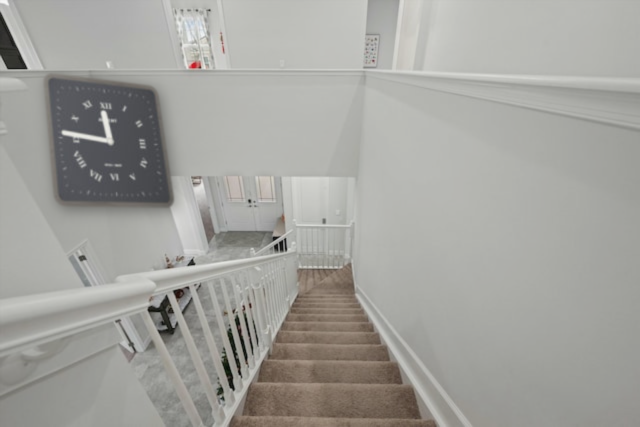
{"hour": 11, "minute": 46}
